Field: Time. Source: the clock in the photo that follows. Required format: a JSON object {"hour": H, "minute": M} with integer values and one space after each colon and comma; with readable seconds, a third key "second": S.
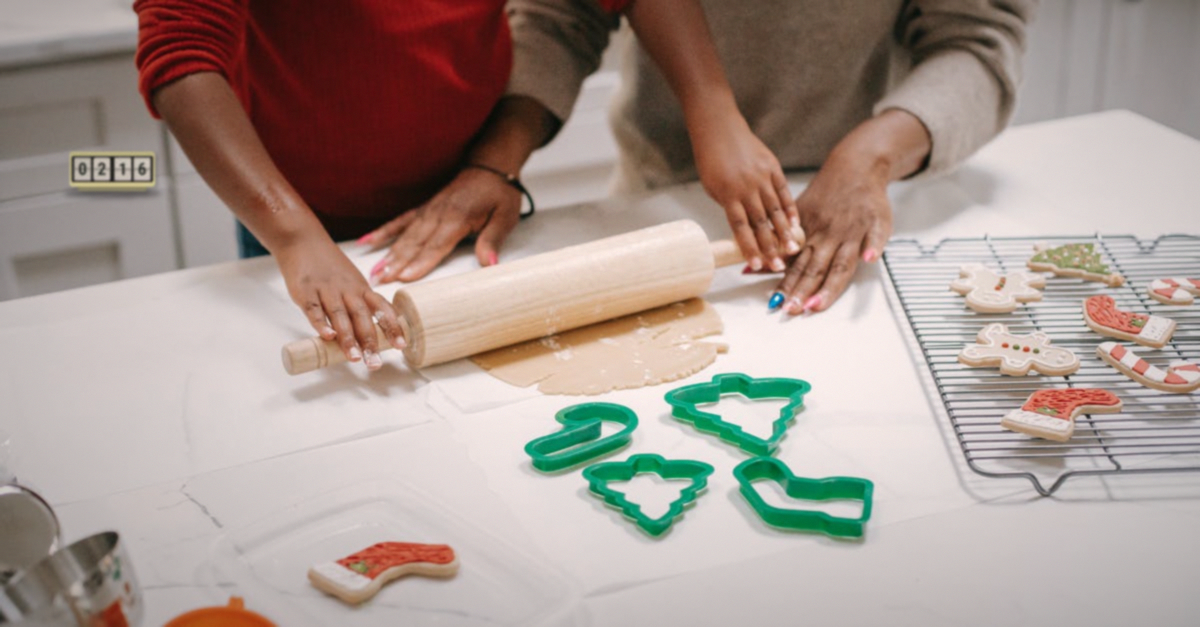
{"hour": 2, "minute": 16}
